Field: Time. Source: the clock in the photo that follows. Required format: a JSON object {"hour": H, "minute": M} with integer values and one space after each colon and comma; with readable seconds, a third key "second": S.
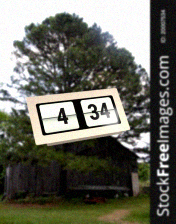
{"hour": 4, "minute": 34}
